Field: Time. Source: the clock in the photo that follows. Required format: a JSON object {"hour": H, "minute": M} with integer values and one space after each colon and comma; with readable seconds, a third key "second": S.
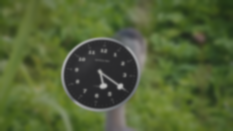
{"hour": 5, "minute": 20}
